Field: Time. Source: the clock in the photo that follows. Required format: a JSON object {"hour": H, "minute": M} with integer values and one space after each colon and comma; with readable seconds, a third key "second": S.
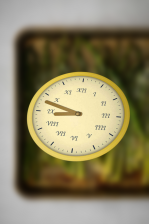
{"hour": 8, "minute": 48}
